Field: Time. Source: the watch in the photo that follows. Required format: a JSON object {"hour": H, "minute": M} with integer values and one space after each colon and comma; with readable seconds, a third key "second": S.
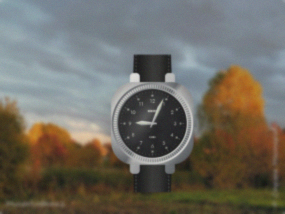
{"hour": 9, "minute": 4}
